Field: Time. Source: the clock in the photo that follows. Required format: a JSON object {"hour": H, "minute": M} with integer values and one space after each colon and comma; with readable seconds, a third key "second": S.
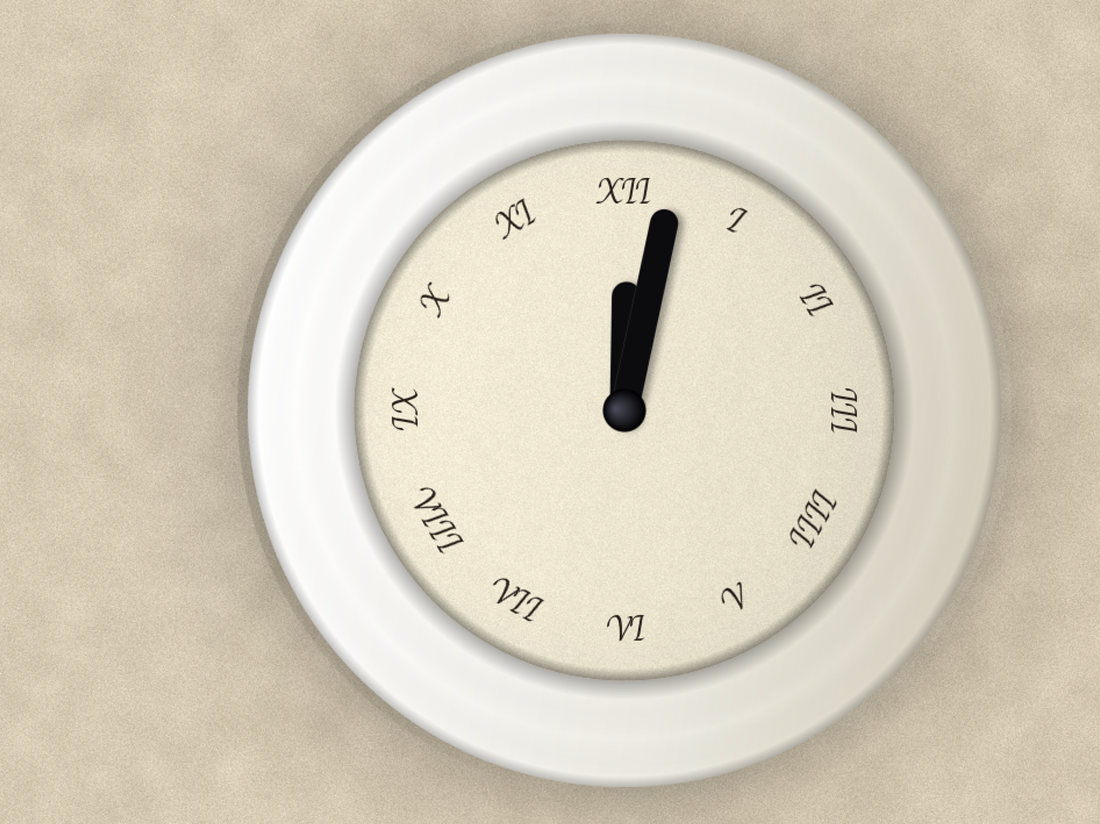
{"hour": 12, "minute": 2}
